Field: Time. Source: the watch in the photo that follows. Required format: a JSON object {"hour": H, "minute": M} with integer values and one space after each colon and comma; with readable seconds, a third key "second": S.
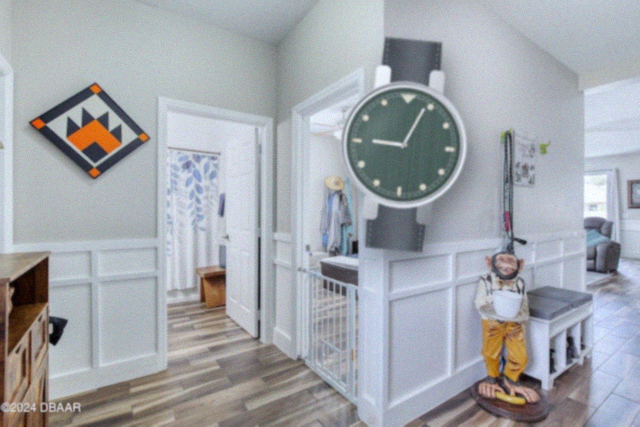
{"hour": 9, "minute": 4}
